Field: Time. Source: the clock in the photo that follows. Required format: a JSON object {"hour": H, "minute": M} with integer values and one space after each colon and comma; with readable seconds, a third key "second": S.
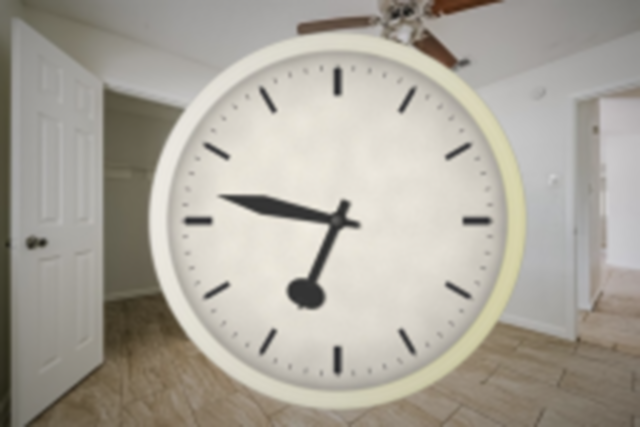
{"hour": 6, "minute": 47}
